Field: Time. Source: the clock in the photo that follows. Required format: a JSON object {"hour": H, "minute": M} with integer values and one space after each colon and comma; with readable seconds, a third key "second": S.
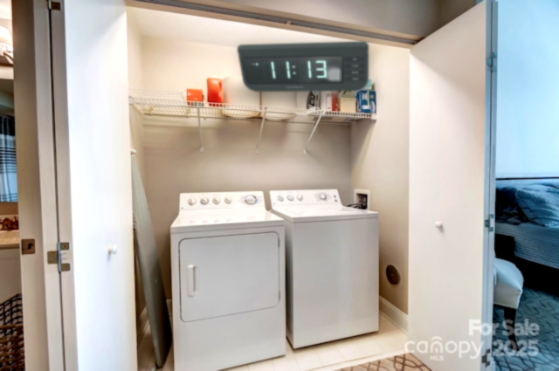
{"hour": 11, "minute": 13}
